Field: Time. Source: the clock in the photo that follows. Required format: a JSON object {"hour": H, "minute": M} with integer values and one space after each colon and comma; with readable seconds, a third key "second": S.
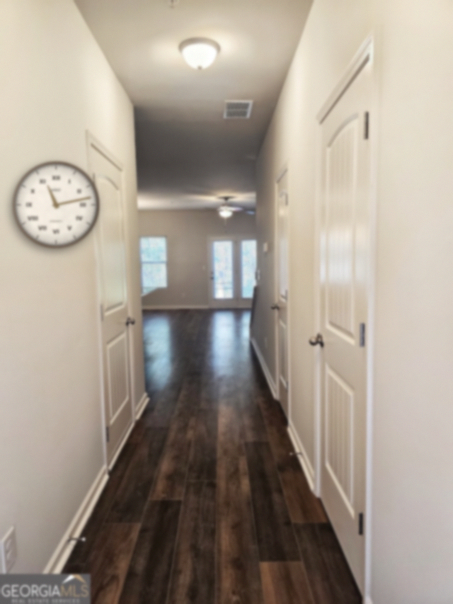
{"hour": 11, "minute": 13}
